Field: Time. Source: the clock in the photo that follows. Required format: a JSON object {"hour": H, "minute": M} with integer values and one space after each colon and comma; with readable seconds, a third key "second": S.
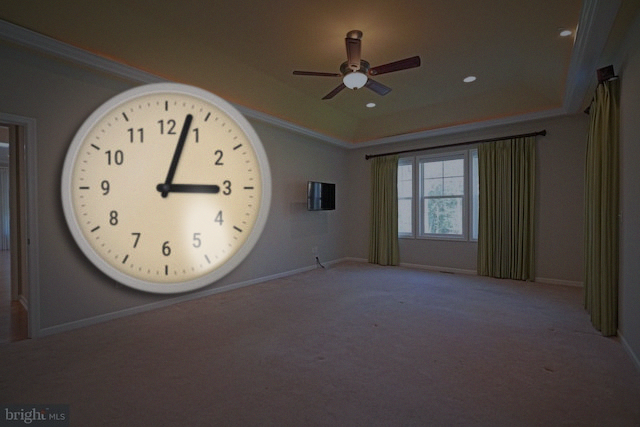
{"hour": 3, "minute": 3}
